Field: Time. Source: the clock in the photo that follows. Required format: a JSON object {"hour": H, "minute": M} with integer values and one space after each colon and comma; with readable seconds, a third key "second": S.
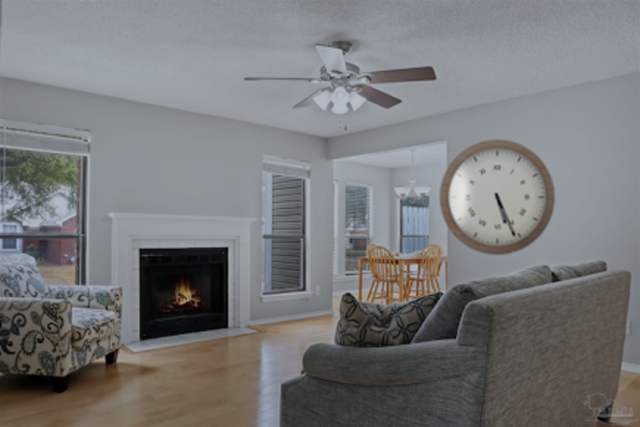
{"hour": 5, "minute": 26}
